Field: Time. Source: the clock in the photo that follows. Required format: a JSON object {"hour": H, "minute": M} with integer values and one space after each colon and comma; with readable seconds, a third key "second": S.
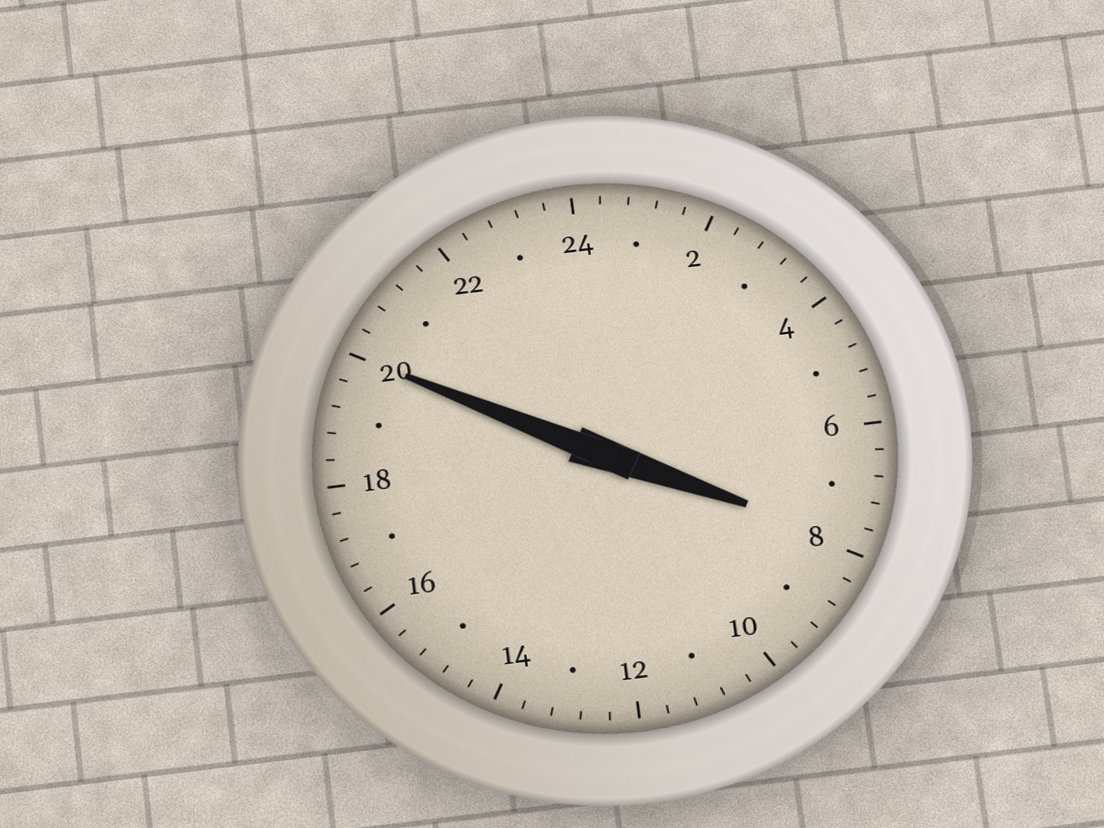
{"hour": 7, "minute": 50}
